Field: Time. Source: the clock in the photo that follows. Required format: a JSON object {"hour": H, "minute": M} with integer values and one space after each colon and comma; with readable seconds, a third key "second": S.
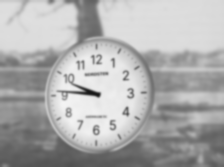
{"hour": 9, "minute": 46}
